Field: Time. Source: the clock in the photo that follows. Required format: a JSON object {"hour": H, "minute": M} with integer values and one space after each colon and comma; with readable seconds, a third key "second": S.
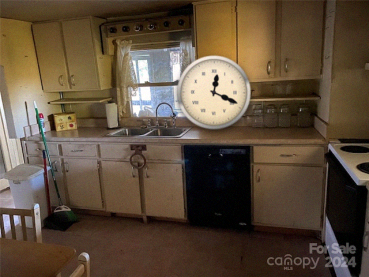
{"hour": 12, "minute": 19}
